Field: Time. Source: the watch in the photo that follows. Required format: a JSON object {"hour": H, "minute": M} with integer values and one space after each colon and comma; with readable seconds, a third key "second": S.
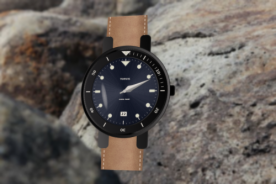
{"hour": 2, "minute": 11}
